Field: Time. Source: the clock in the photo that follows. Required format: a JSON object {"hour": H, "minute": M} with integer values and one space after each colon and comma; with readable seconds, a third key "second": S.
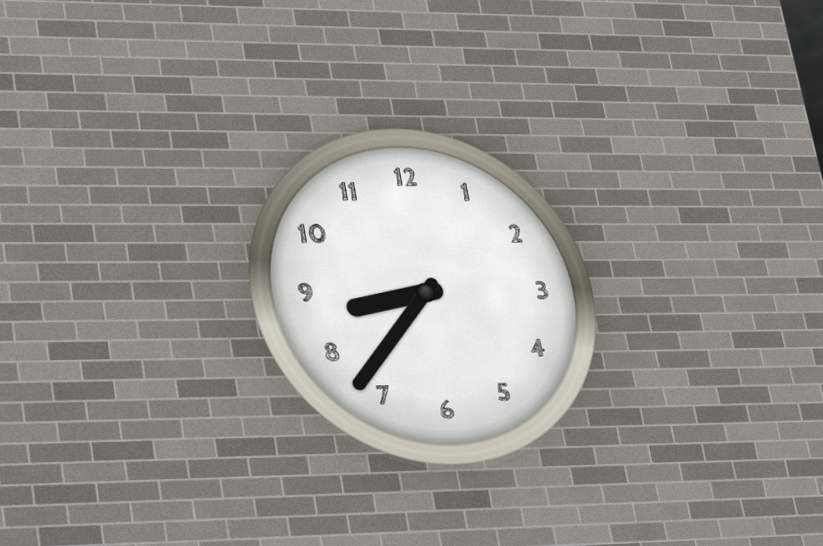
{"hour": 8, "minute": 37}
